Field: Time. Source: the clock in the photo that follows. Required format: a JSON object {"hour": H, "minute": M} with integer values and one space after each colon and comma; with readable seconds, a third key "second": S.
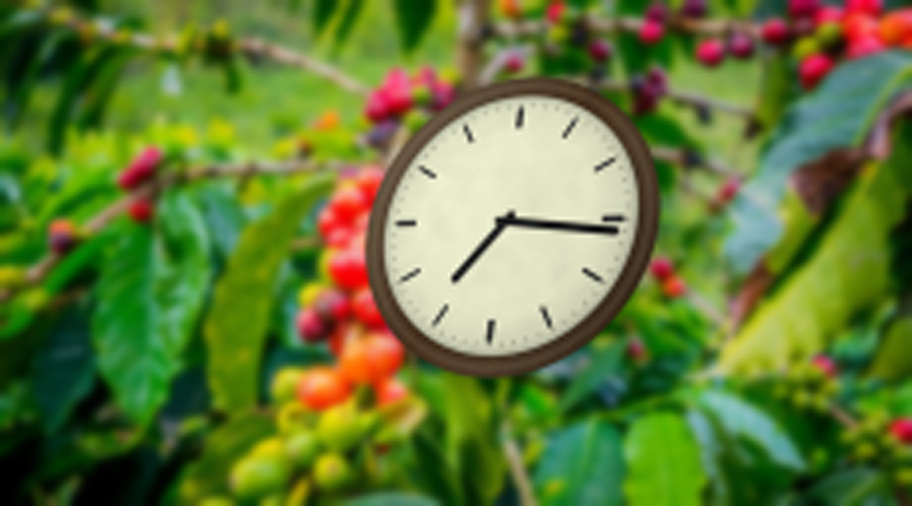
{"hour": 7, "minute": 16}
